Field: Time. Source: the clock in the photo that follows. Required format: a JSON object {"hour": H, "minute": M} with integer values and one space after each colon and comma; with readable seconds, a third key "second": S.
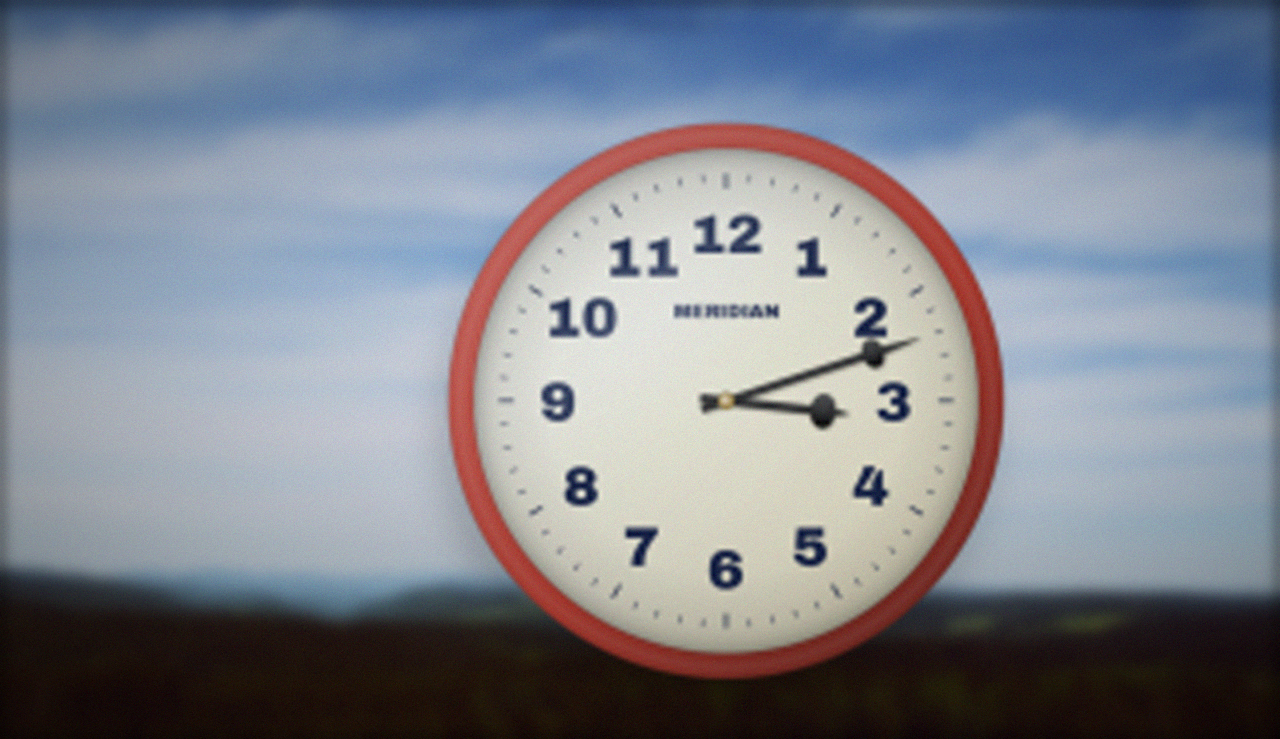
{"hour": 3, "minute": 12}
